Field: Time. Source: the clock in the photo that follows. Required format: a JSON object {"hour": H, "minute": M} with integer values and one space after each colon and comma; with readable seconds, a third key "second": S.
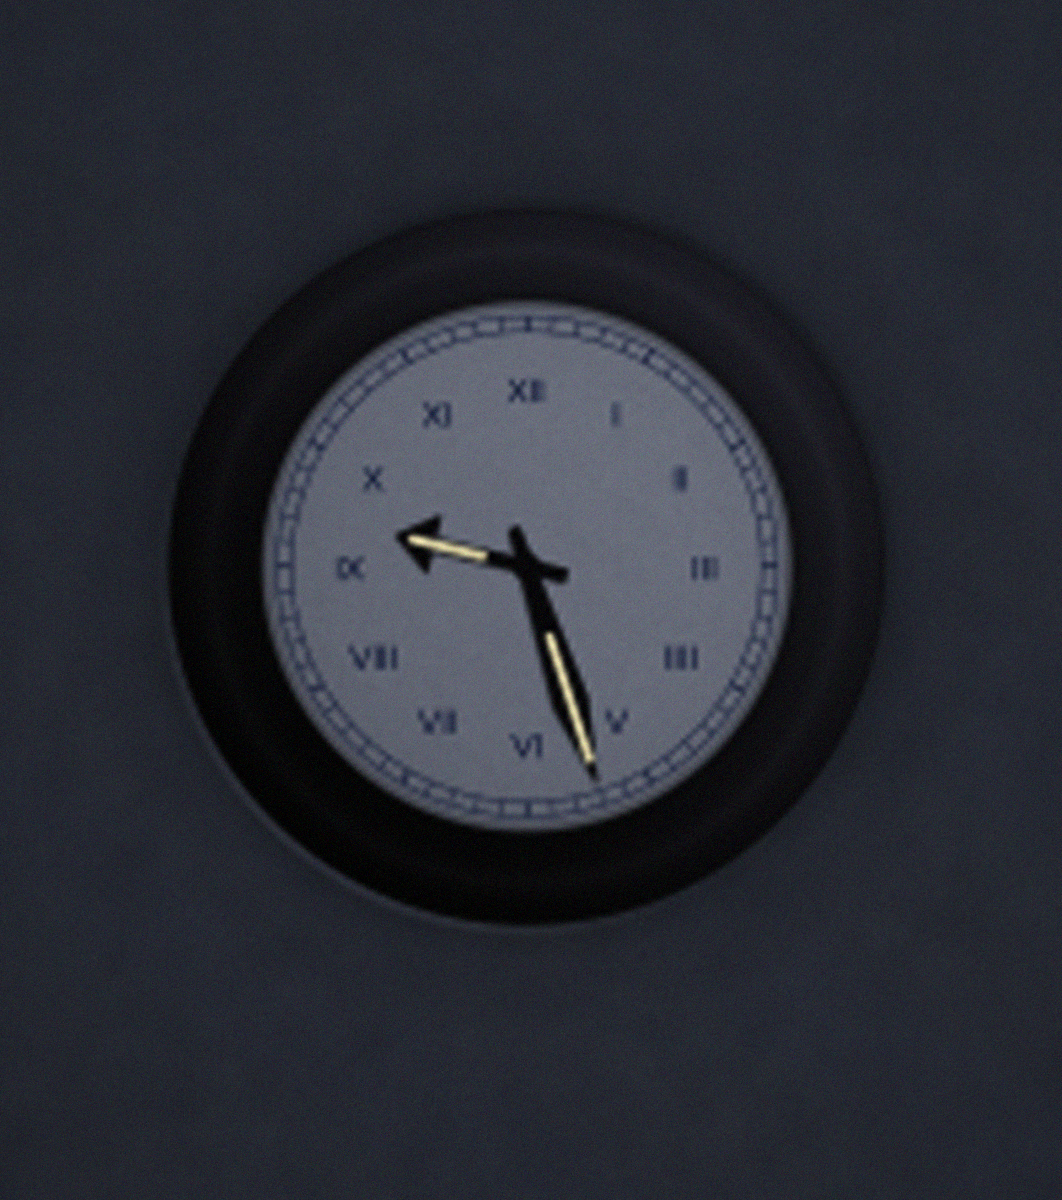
{"hour": 9, "minute": 27}
